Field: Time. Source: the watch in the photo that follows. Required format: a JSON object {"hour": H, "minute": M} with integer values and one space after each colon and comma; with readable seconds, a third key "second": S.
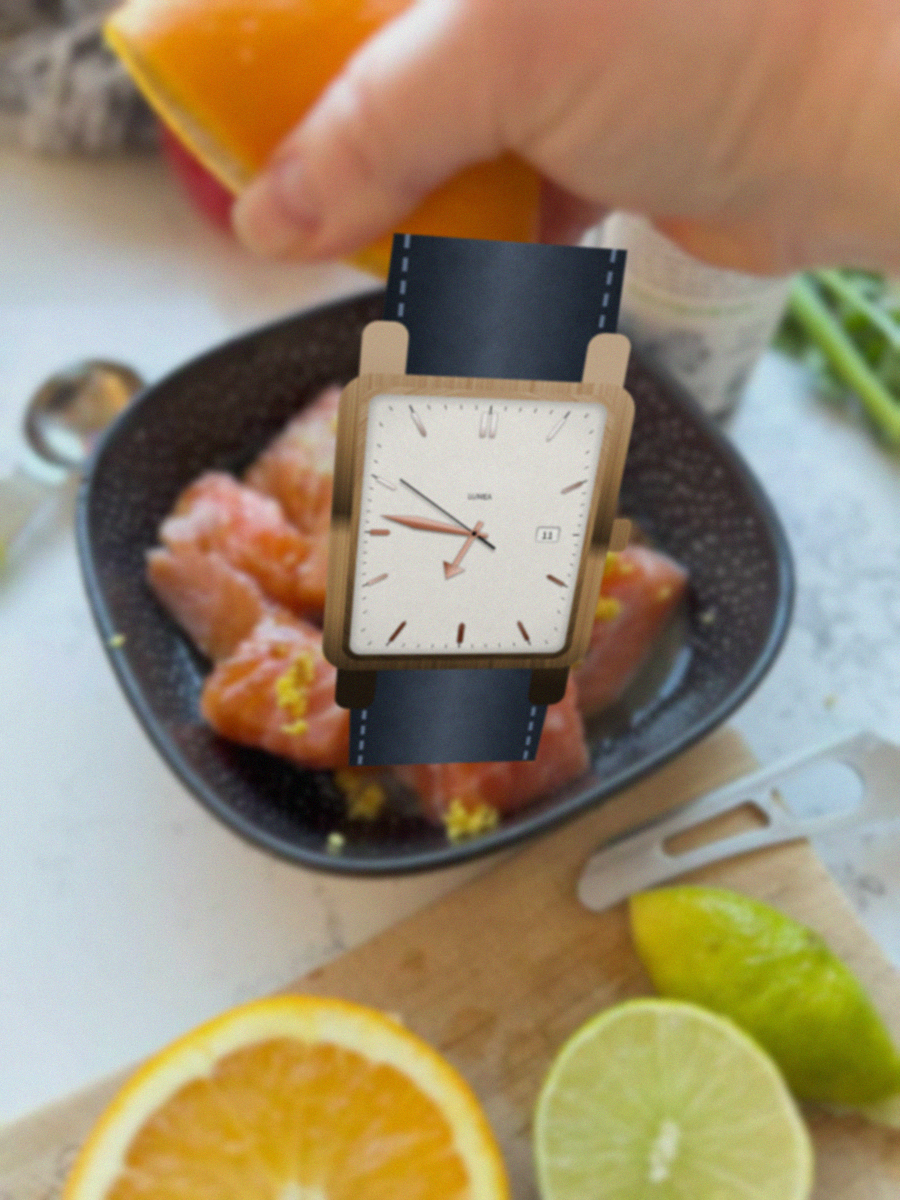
{"hour": 6, "minute": 46, "second": 51}
